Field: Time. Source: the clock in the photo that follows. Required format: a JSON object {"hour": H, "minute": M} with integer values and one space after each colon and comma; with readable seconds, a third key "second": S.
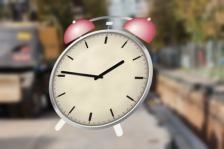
{"hour": 1, "minute": 46}
